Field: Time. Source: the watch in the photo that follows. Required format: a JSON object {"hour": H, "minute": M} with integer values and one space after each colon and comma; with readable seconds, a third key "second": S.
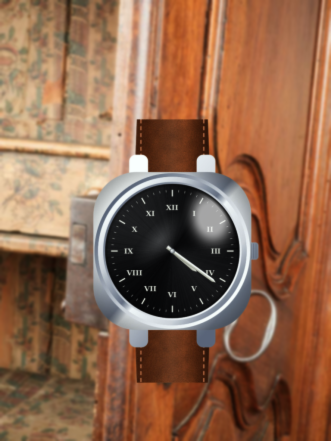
{"hour": 4, "minute": 21}
